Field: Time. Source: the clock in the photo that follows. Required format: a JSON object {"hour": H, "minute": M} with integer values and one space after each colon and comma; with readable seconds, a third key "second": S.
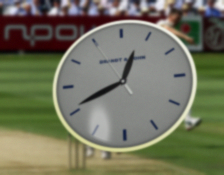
{"hour": 12, "minute": 40, "second": 55}
